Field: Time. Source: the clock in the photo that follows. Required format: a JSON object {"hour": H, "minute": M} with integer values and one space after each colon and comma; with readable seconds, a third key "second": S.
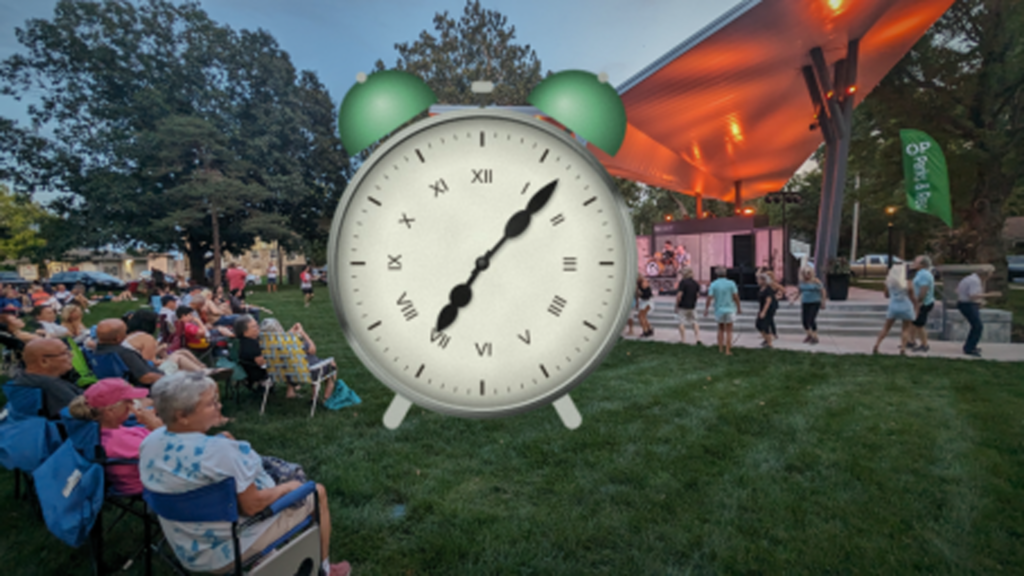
{"hour": 7, "minute": 7}
